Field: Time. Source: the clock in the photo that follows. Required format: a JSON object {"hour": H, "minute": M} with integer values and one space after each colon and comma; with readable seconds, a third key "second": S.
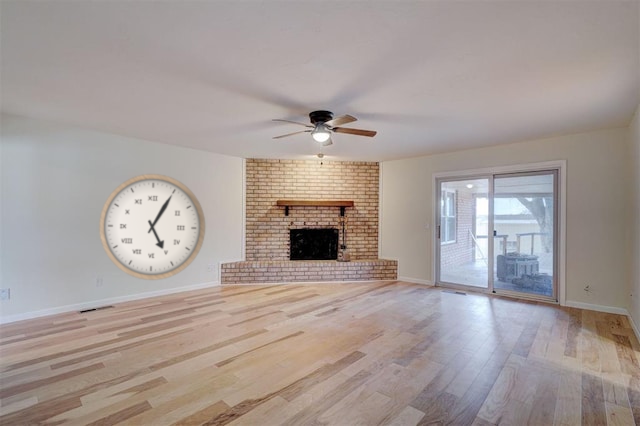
{"hour": 5, "minute": 5}
